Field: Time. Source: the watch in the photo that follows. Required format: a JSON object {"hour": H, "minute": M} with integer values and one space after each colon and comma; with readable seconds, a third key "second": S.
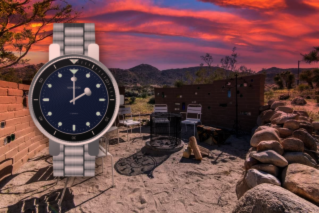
{"hour": 2, "minute": 0}
